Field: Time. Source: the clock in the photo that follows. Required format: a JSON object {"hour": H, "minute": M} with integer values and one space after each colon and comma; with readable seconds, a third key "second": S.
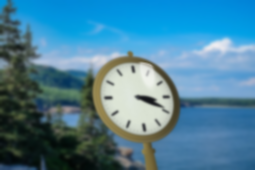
{"hour": 3, "minute": 19}
